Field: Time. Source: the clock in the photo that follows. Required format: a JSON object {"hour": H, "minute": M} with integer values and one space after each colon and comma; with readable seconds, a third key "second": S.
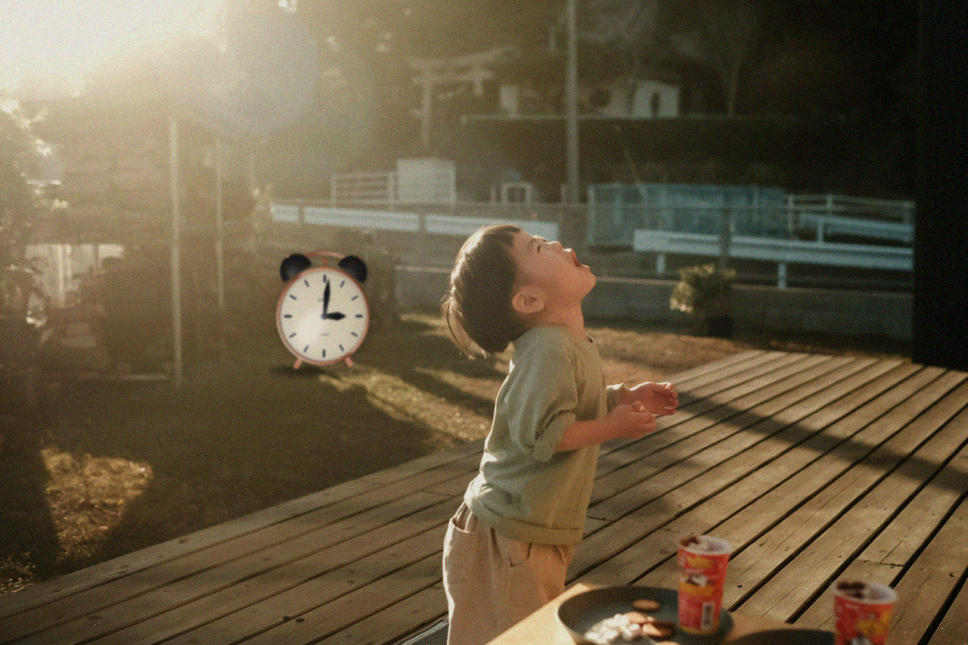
{"hour": 3, "minute": 1}
